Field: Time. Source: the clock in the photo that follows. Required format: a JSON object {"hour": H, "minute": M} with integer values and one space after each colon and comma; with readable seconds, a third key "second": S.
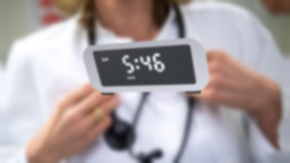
{"hour": 5, "minute": 46}
